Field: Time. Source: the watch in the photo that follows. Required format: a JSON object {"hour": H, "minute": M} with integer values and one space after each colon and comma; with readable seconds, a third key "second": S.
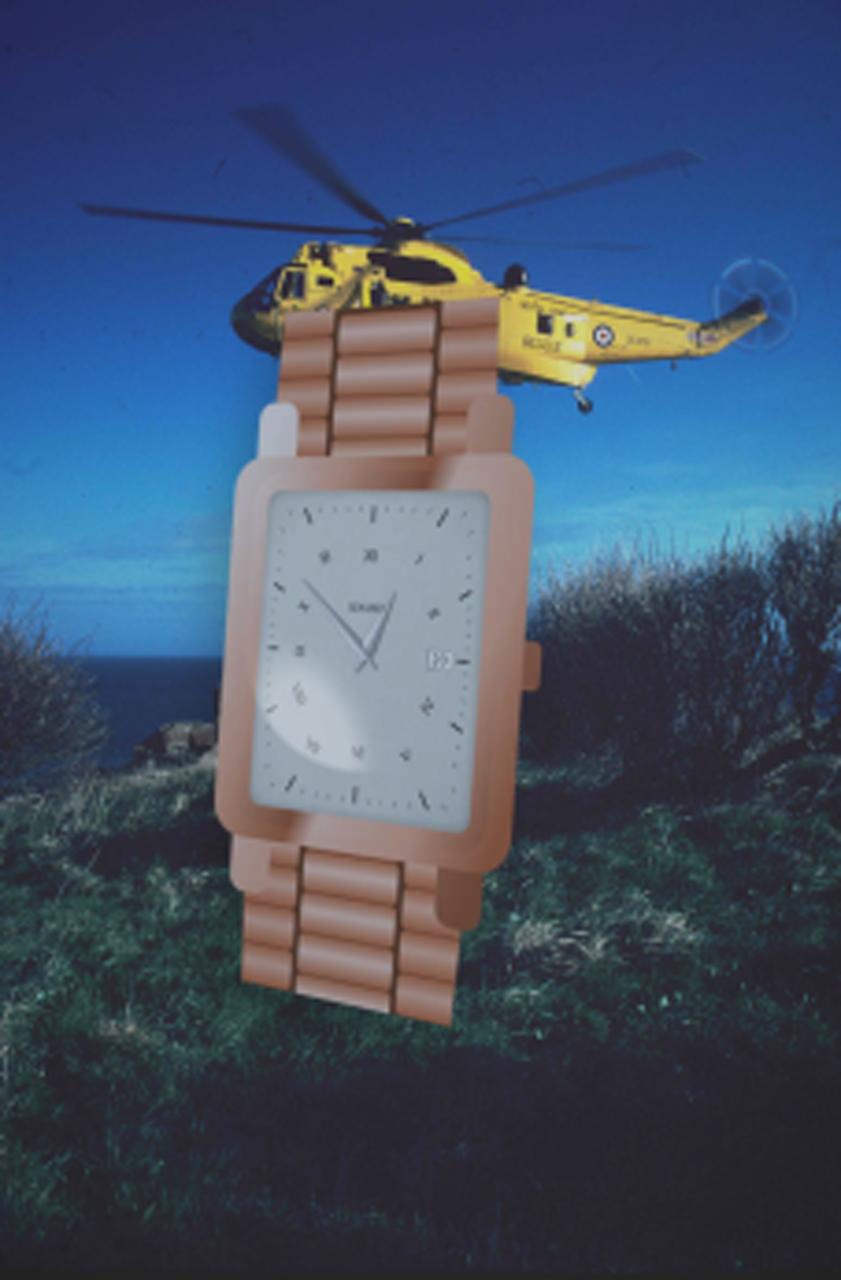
{"hour": 12, "minute": 52}
